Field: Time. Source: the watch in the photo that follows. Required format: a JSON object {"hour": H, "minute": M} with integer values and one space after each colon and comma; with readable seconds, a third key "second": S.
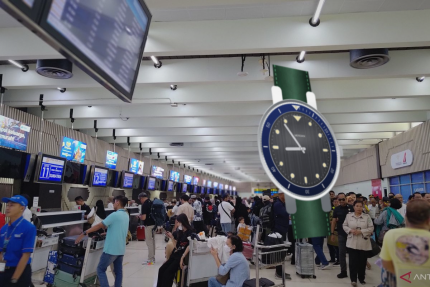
{"hour": 8, "minute": 54}
